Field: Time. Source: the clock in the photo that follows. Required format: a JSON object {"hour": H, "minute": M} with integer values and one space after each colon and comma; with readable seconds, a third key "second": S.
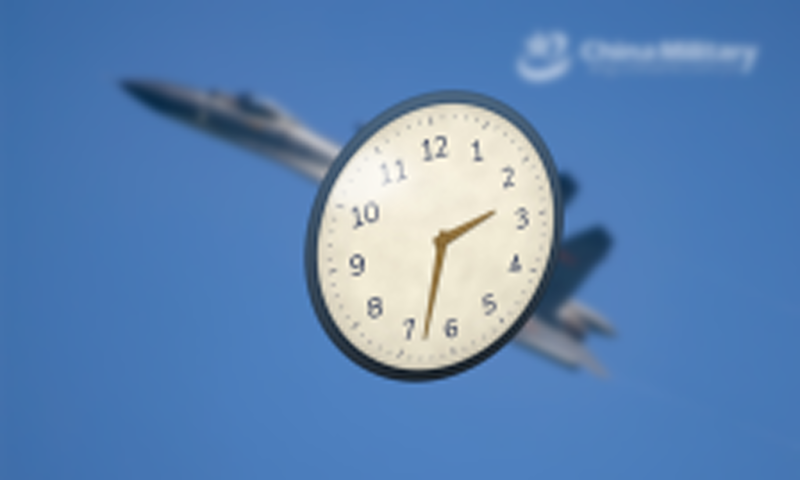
{"hour": 2, "minute": 33}
